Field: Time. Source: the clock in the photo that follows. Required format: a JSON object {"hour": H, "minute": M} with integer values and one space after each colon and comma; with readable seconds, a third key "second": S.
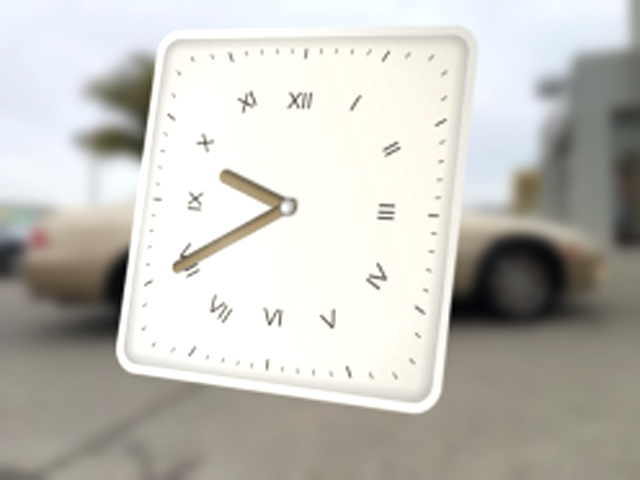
{"hour": 9, "minute": 40}
